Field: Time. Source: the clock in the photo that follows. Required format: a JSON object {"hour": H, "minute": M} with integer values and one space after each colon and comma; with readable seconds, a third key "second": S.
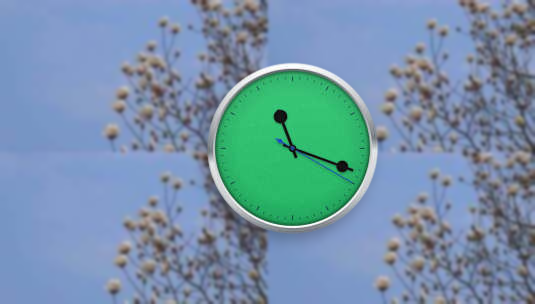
{"hour": 11, "minute": 18, "second": 20}
